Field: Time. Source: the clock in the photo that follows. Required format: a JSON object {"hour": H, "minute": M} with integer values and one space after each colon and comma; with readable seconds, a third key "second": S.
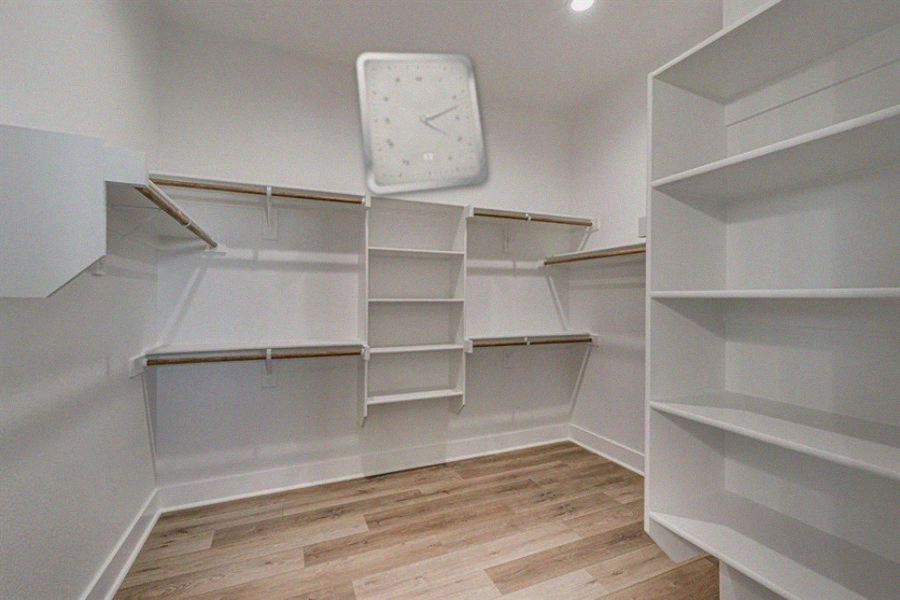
{"hour": 4, "minute": 12}
